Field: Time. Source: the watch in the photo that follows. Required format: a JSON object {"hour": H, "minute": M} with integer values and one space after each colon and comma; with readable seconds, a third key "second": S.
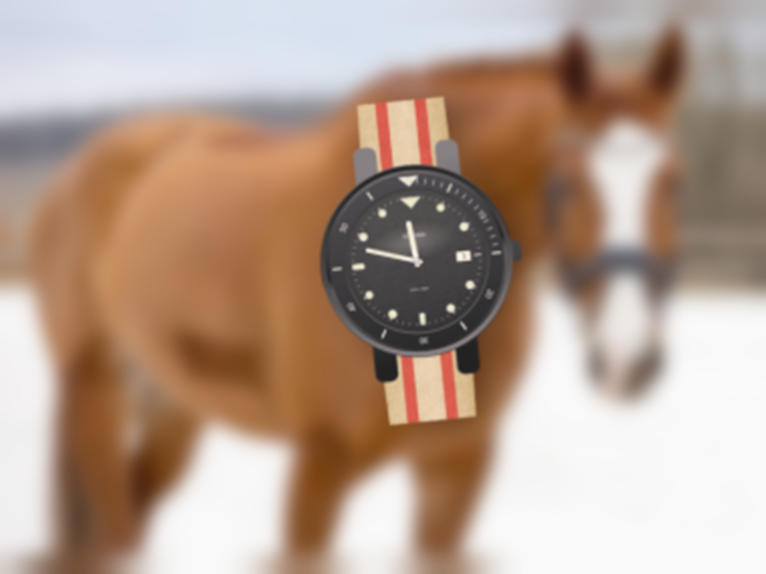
{"hour": 11, "minute": 48}
